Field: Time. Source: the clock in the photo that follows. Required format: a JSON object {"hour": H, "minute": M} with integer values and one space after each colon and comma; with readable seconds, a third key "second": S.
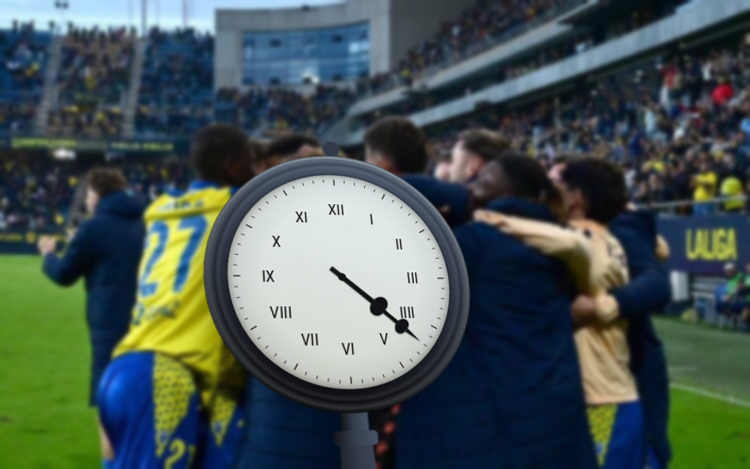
{"hour": 4, "minute": 22}
